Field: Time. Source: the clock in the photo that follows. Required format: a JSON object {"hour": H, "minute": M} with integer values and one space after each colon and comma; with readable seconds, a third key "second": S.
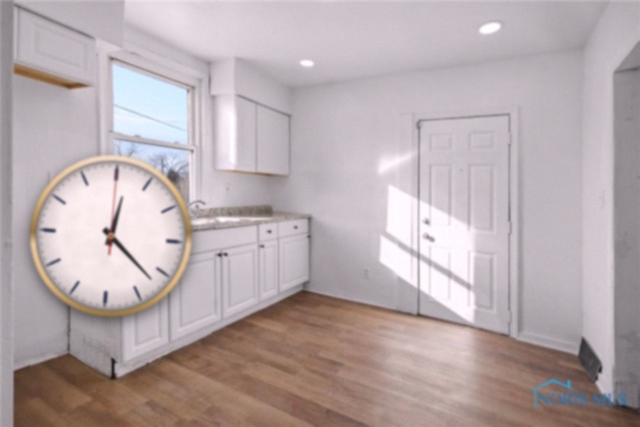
{"hour": 12, "minute": 22, "second": 0}
